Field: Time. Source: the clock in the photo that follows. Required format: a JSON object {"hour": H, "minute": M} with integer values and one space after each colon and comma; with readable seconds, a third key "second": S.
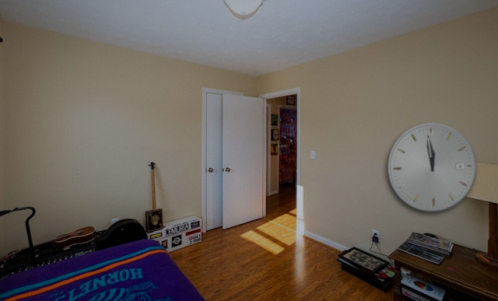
{"hour": 11, "minute": 59}
